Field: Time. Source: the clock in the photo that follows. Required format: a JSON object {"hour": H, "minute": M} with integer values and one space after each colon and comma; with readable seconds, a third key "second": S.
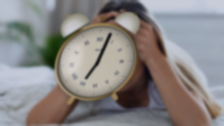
{"hour": 7, "minute": 3}
